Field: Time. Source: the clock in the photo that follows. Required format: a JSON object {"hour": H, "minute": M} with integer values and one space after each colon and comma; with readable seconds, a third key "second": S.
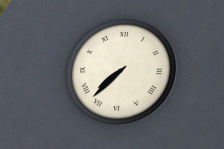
{"hour": 7, "minute": 37}
